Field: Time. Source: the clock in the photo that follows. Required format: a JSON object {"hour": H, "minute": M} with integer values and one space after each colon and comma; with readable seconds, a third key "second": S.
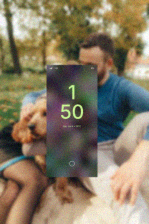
{"hour": 1, "minute": 50}
